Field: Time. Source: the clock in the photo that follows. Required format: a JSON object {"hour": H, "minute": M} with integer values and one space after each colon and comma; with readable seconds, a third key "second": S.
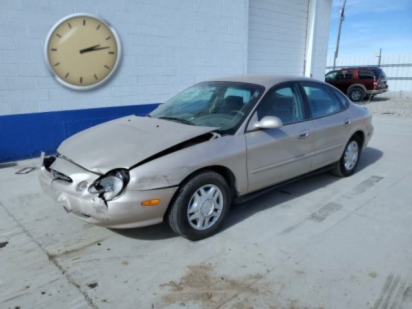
{"hour": 2, "minute": 13}
